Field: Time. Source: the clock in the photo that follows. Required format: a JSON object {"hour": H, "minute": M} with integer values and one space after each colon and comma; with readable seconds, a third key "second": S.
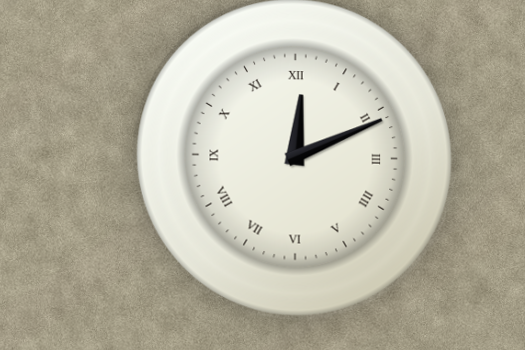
{"hour": 12, "minute": 11}
